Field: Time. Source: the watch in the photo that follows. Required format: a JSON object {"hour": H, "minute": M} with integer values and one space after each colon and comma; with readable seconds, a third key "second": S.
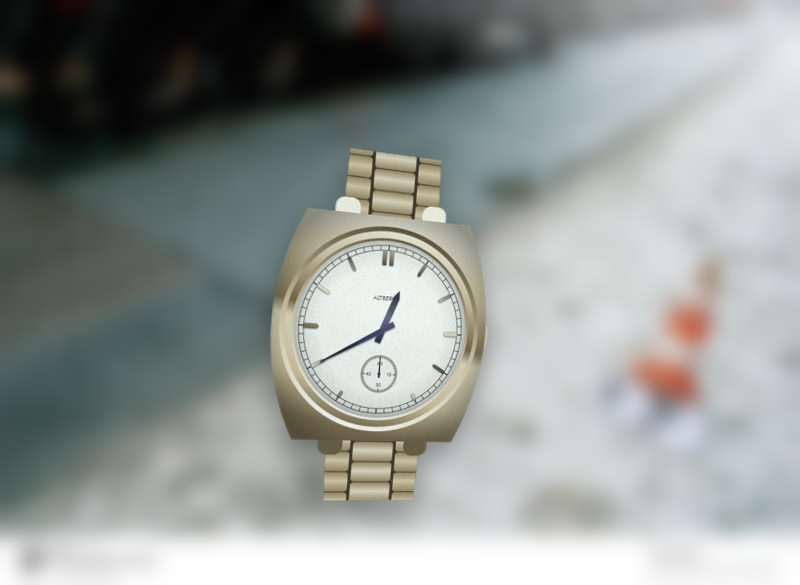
{"hour": 12, "minute": 40}
